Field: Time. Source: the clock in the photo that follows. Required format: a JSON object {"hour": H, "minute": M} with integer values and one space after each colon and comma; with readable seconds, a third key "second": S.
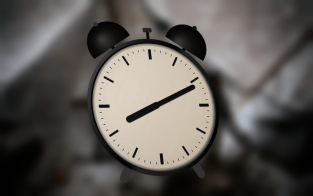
{"hour": 8, "minute": 11}
